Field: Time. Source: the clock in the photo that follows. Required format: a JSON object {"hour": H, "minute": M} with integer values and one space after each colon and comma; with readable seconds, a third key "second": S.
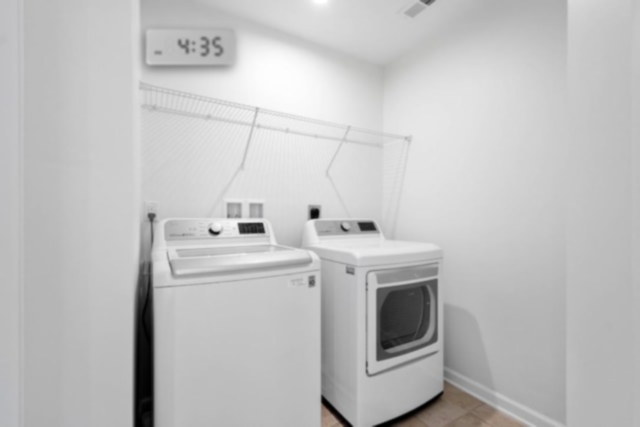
{"hour": 4, "minute": 35}
